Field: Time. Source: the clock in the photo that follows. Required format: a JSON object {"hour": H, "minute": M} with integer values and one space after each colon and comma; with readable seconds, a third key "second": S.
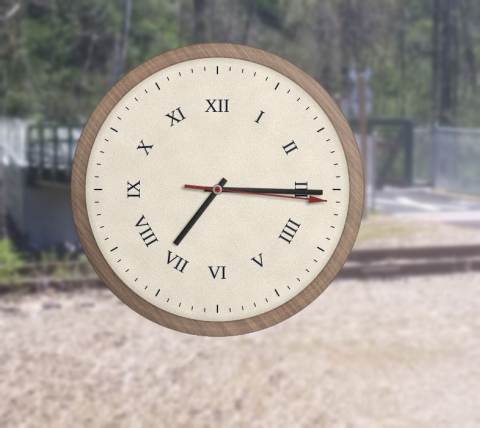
{"hour": 7, "minute": 15, "second": 16}
